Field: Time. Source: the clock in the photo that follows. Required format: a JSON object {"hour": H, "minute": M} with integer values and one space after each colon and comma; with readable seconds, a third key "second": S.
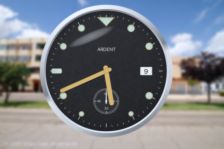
{"hour": 5, "minute": 41}
